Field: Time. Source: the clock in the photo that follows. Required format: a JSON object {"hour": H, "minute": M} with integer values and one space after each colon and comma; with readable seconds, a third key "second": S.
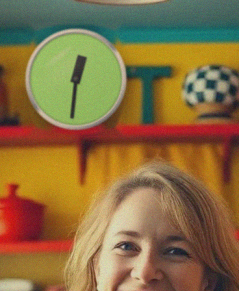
{"hour": 12, "minute": 31}
